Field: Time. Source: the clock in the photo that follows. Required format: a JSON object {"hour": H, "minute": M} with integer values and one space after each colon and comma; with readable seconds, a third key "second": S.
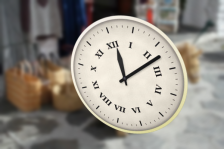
{"hour": 12, "minute": 12}
